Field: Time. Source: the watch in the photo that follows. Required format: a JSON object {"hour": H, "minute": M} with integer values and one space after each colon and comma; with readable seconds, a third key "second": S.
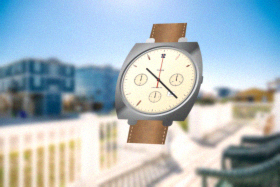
{"hour": 10, "minute": 22}
